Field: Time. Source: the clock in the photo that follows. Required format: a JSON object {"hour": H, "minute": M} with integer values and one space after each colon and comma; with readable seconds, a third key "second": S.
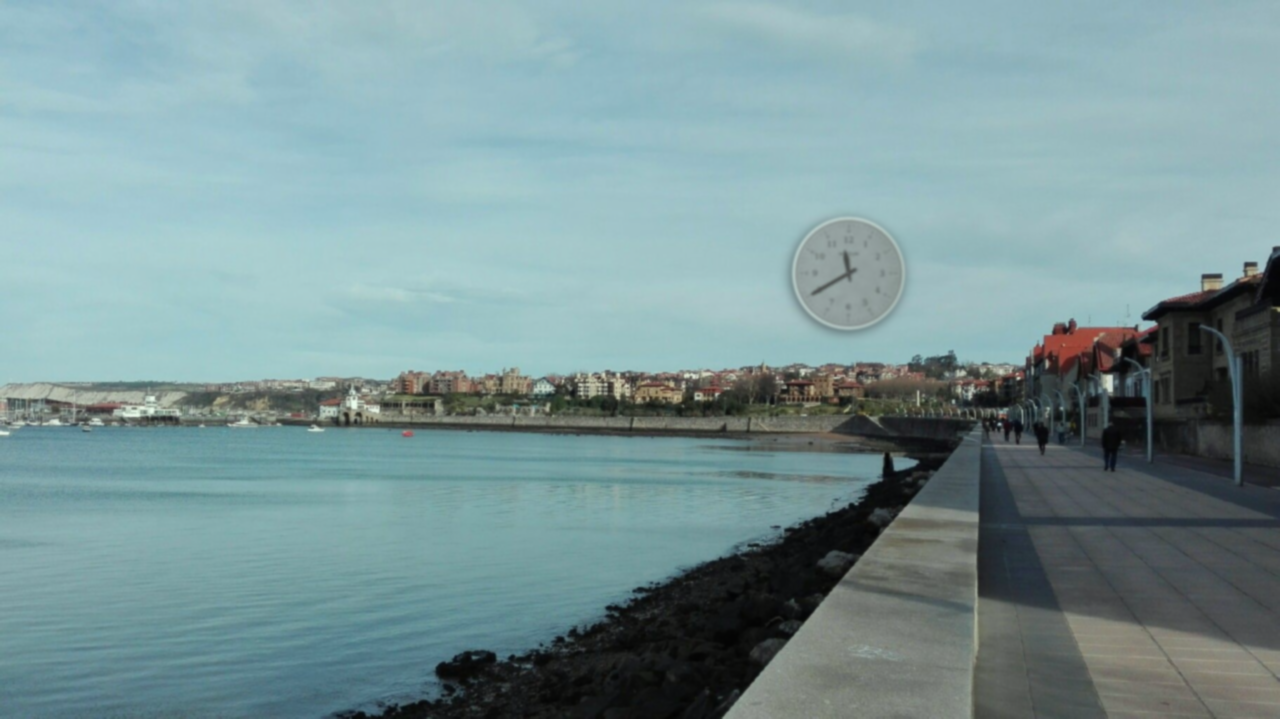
{"hour": 11, "minute": 40}
